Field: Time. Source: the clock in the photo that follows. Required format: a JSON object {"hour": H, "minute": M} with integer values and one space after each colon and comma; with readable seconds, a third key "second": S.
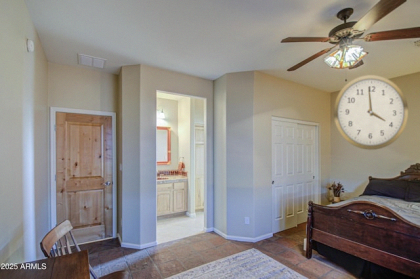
{"hour": 3, "minute": 59}
